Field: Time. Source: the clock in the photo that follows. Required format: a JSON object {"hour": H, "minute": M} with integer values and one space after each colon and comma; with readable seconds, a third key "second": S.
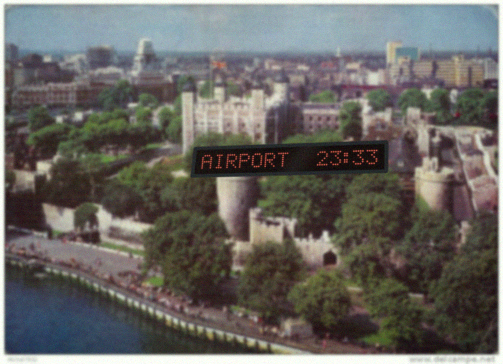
{"hour": 23, "minute": 33}
